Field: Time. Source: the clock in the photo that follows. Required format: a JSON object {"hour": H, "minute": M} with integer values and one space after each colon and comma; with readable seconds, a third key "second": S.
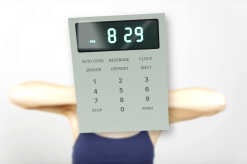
{"hour": 8, "minute": 29}
